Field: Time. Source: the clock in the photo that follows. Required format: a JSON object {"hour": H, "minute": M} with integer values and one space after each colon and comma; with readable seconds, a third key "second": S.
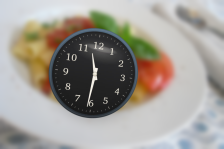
{"hour": 11, "minute": 31}
